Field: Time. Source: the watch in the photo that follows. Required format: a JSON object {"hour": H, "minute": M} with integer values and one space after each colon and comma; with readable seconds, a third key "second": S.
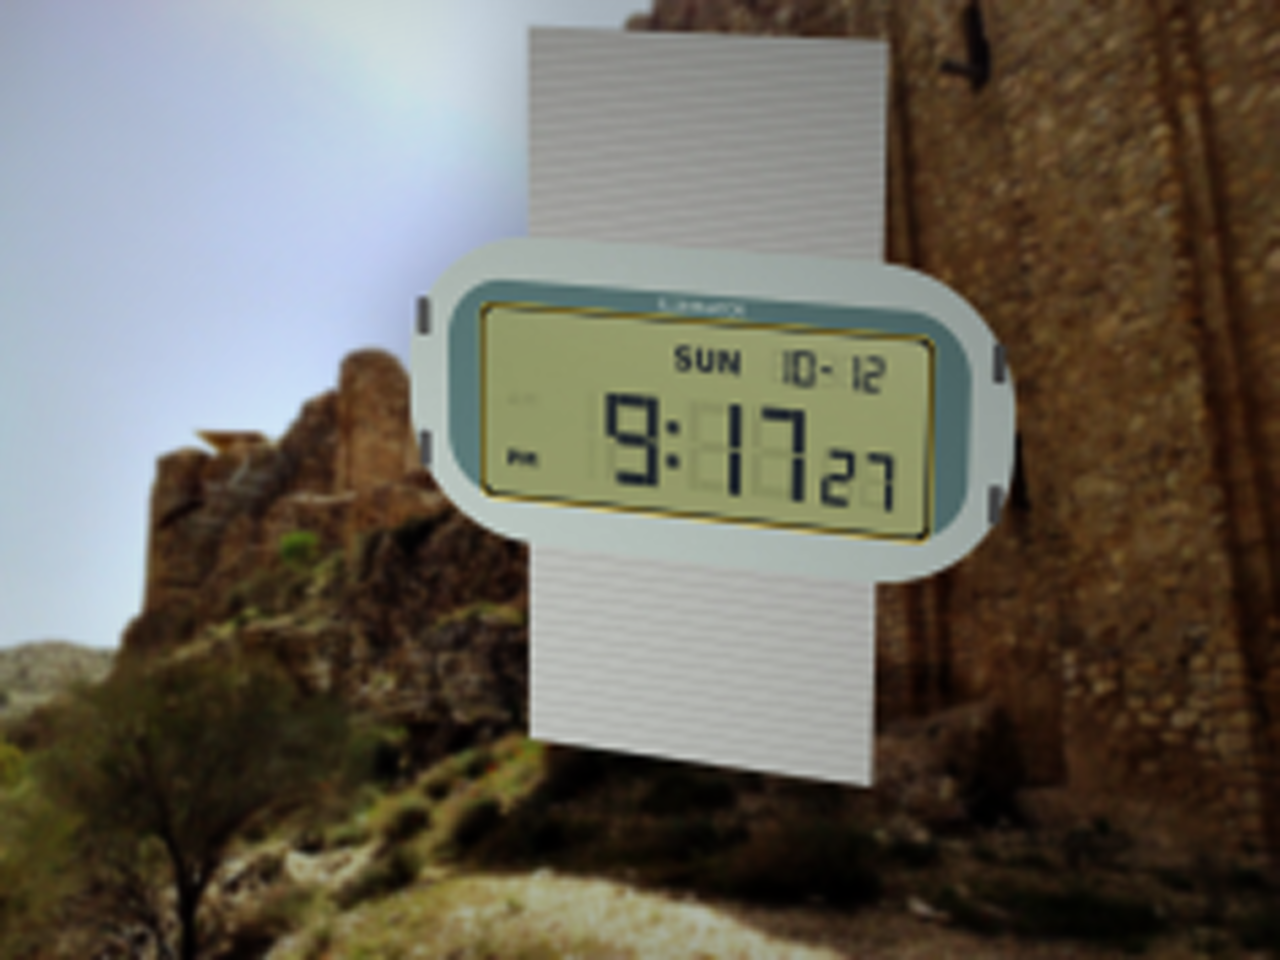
{"hour": 9, "minute": 17, "second": 27}
